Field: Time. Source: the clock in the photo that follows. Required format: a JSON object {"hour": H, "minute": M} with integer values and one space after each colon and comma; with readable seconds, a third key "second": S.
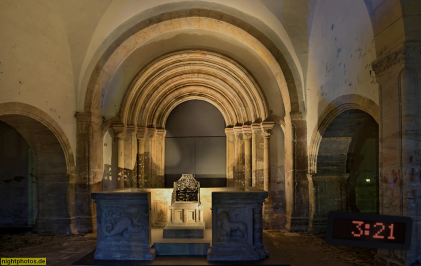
{"hour": 3, "minute": 21}
